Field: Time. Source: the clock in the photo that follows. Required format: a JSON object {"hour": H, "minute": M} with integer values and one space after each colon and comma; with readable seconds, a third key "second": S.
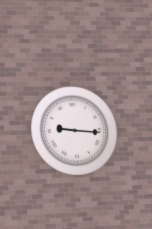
{"hour": 9, "minute": 16}
